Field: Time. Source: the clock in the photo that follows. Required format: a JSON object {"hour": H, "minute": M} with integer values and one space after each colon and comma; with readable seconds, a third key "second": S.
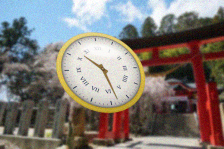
{"hour": 10, "minute": 28}
